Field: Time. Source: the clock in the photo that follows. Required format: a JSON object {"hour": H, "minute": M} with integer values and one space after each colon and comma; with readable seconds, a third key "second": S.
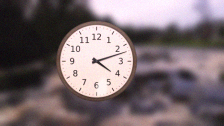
{"hour": 4, "minute": 12}
